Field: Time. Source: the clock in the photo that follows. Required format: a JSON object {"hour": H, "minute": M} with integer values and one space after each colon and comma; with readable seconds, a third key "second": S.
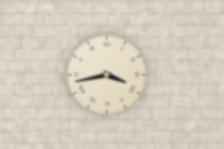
{"hour": 3, "minute": 43}
